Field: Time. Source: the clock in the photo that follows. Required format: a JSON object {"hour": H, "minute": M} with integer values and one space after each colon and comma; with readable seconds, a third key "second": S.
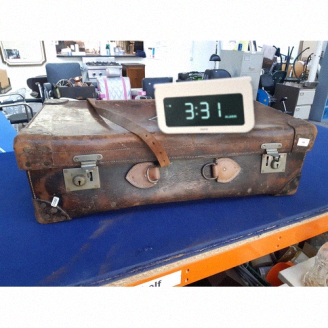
{"hour": 3, "minute": 31}
